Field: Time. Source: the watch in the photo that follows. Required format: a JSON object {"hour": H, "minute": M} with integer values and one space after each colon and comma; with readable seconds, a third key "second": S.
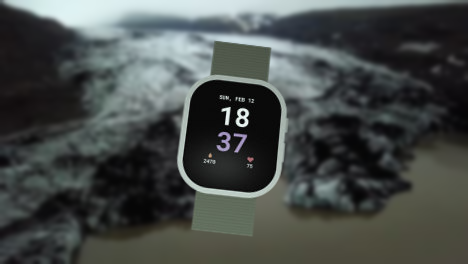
{"hour": 18, "minute": 37}
